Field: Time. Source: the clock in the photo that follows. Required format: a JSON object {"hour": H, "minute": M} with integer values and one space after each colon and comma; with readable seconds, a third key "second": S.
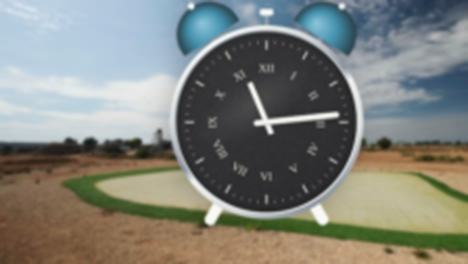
{"hour": 11, "minute": 14}
